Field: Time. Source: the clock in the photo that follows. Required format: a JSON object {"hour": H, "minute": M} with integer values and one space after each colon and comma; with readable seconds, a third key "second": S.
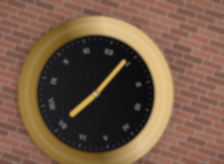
{"hour": 7, "minute": 4}
